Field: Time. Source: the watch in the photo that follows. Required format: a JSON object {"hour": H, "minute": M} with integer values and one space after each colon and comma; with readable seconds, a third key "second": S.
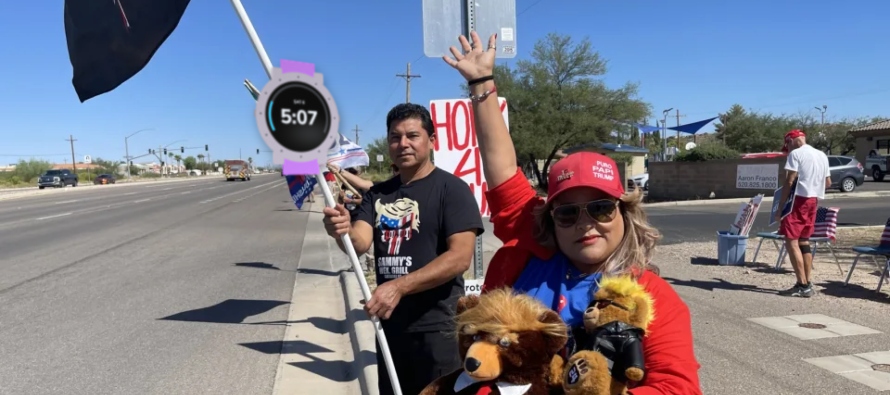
{"hour": 5, "minute": 7}
